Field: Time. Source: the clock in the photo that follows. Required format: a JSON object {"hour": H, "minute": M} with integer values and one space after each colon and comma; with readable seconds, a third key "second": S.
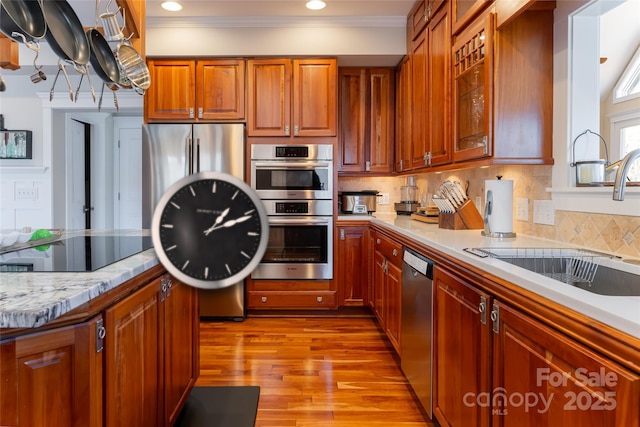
{"hour": 1, "minute": 11}
